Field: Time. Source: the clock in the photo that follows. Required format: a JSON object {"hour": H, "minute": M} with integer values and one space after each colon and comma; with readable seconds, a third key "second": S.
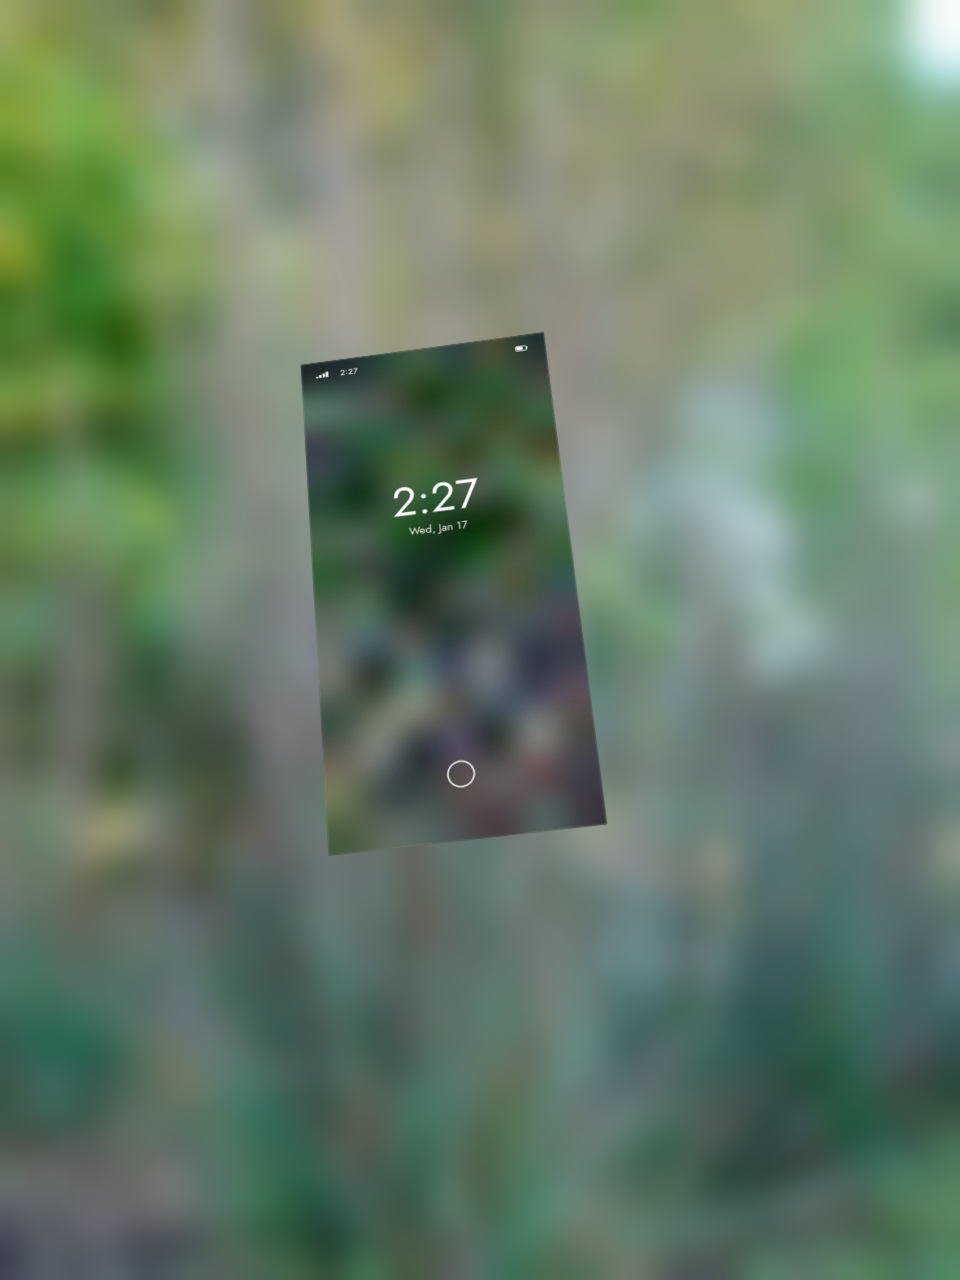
{"hour": 2, "minute": 27}
